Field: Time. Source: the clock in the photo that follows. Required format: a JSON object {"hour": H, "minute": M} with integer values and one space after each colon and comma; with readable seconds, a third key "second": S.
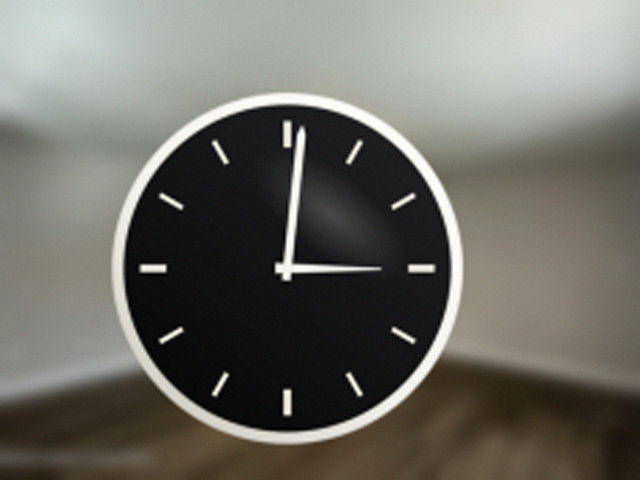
{"hour": 3, "minute": 1}
